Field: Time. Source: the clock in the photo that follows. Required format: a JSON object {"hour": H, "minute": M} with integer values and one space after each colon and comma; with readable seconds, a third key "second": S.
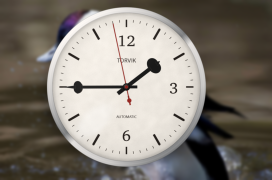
{"hour": 1, "minute": 44, "second": 58}
